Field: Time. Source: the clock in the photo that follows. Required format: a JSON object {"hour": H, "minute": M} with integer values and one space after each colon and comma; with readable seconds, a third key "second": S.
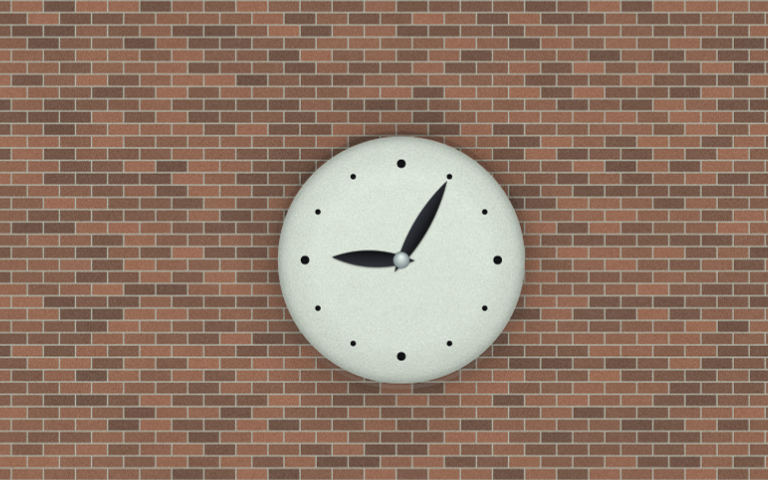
{"hour": 9, "minute": 5}
